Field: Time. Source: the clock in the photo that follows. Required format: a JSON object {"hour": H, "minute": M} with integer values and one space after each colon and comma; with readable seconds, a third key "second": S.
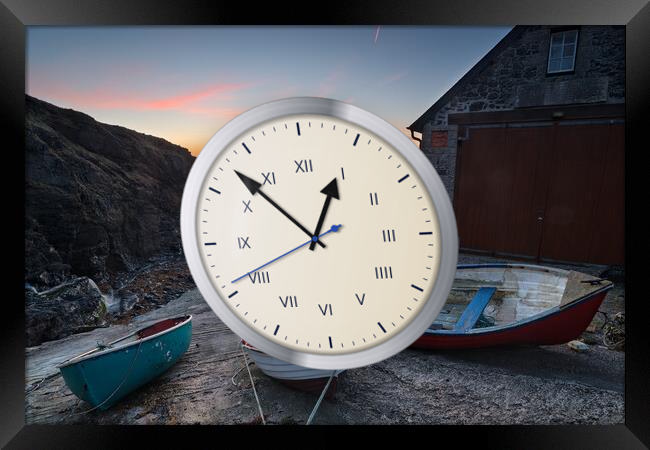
{"hour": 12, "minute": 52, "second": 41}
